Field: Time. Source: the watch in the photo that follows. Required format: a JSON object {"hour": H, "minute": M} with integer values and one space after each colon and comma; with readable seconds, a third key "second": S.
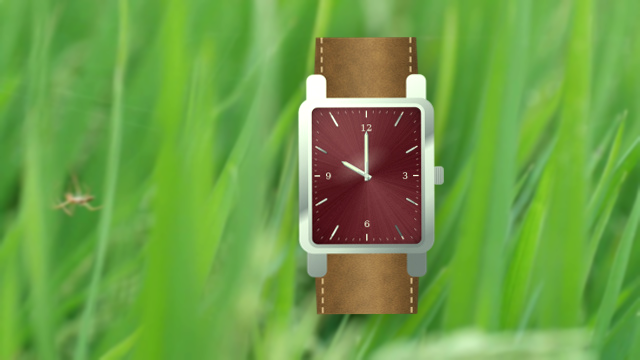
{"hour": 10, "minute": 0}
